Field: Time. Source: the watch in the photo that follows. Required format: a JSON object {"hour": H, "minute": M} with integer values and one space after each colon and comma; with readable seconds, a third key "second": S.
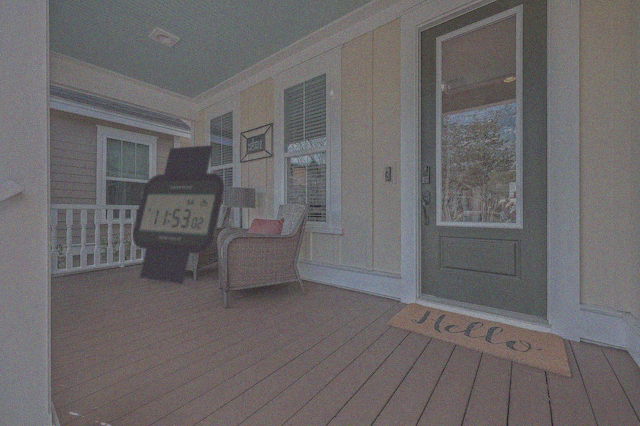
{"hour": 11, "minute": 53, "second": 2}
